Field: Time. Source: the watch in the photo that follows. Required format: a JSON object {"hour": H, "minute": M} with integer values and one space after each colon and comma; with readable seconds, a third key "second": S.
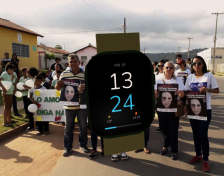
{"hour": 13, "minute": 24}
